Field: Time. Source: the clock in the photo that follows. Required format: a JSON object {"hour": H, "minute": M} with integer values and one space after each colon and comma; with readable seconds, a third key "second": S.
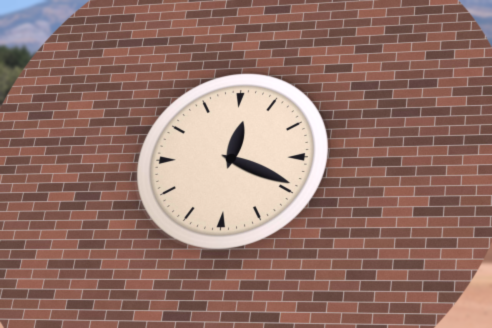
{"hour": 12, "minute": 19}
